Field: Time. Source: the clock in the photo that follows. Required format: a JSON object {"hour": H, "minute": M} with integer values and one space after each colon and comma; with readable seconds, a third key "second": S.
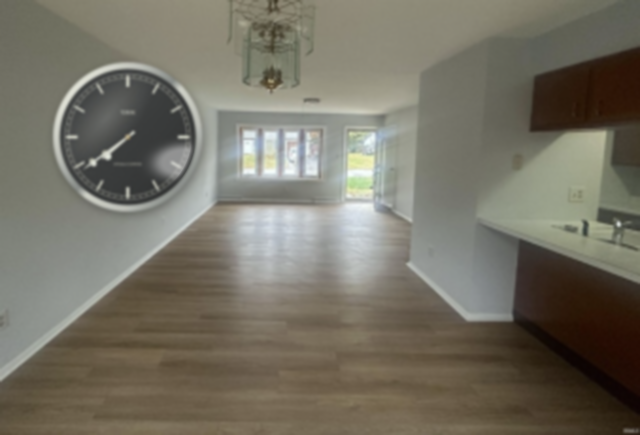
{"hour": 7, "minute": 39}
